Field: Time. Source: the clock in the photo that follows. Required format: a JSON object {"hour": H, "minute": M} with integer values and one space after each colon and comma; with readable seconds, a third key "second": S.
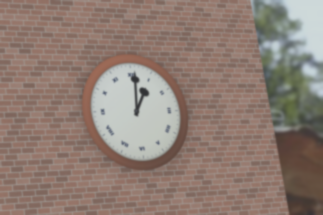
{"hour": 1, "minute": 1}
